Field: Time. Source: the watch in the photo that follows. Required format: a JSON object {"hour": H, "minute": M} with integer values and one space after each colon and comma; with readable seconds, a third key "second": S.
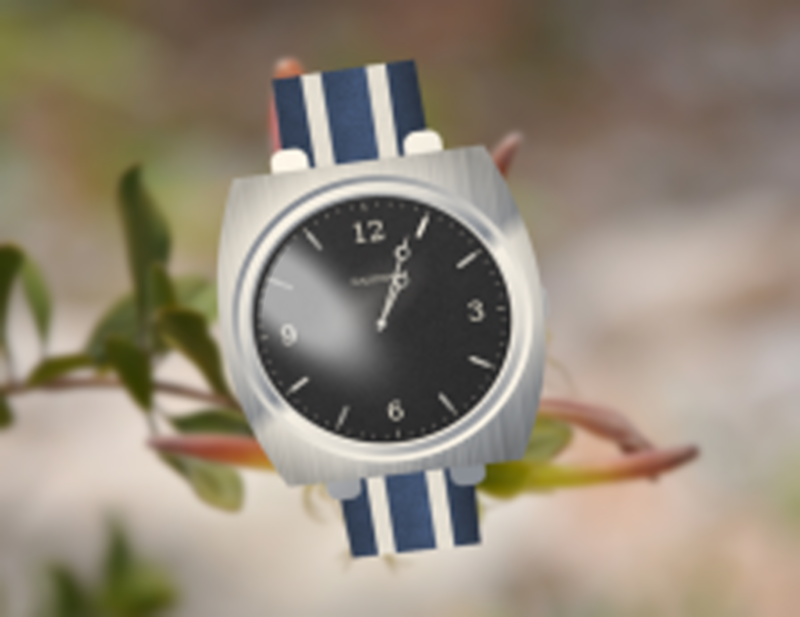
{"hour": 1, "minute": 4}
